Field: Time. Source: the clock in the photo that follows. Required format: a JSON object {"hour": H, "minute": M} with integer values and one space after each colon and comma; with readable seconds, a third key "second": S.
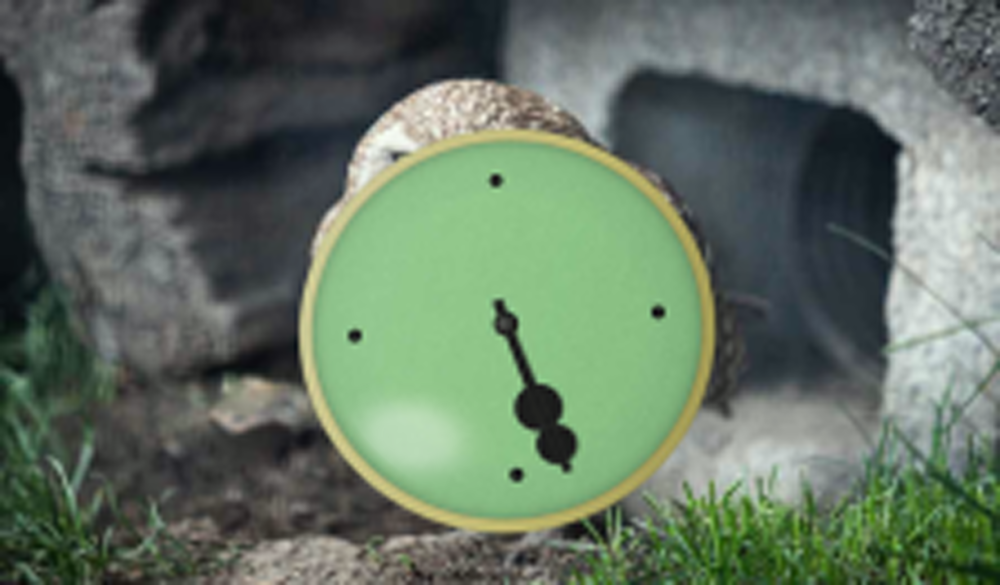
{"hour": 5, "minute": 27}
